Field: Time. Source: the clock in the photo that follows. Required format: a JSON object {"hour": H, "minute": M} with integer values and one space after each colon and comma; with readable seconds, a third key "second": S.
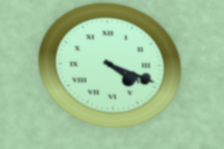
{"hour": 4, "minute": 19}
